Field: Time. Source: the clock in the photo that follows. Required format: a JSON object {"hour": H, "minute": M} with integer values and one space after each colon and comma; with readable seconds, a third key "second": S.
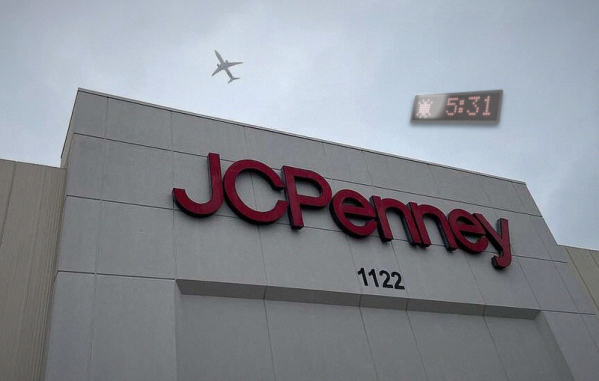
{"hour": 5, "minute": 31}
